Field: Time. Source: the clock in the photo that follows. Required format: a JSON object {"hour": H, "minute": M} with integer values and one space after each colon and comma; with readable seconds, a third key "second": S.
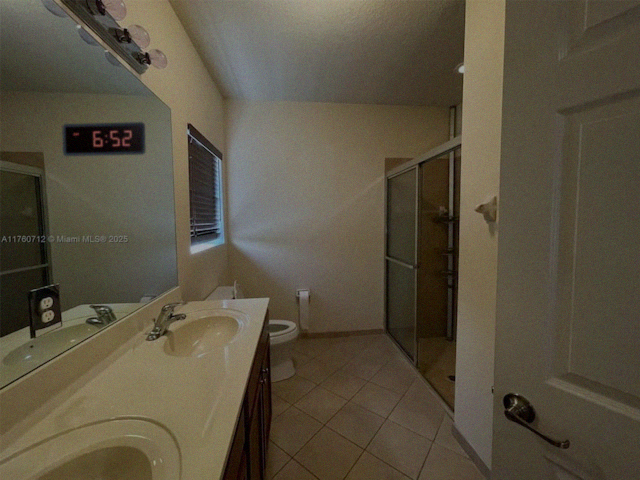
{"hour": 6, "minute": 52}
